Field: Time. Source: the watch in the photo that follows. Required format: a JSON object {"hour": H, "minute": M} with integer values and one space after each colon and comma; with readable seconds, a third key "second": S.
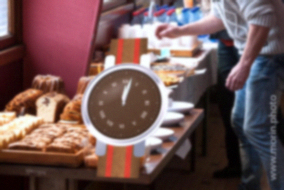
{"hour": 12, "minute": 2}
